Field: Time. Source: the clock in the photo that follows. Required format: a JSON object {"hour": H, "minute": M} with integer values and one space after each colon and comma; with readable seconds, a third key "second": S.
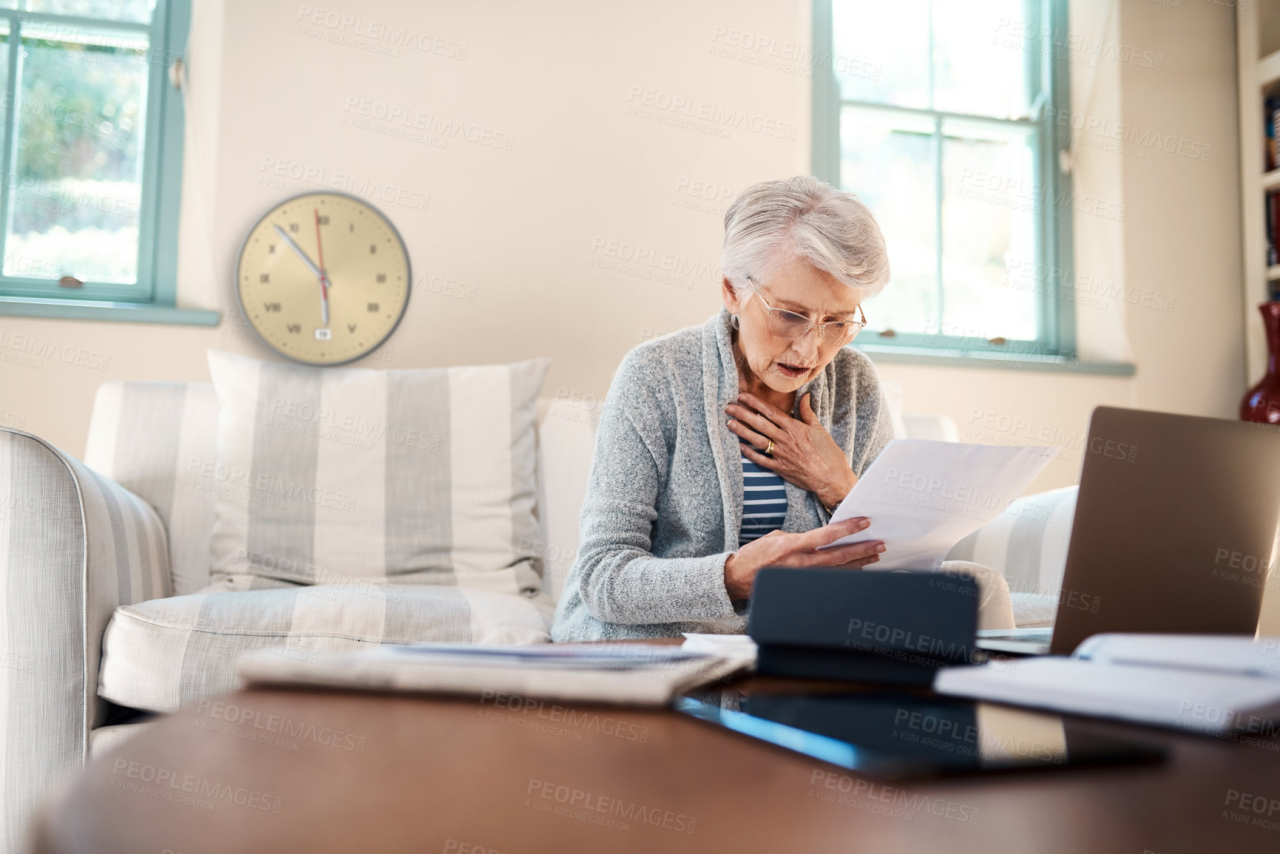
{"hour": 5, "minute": 52, "second": 59}
